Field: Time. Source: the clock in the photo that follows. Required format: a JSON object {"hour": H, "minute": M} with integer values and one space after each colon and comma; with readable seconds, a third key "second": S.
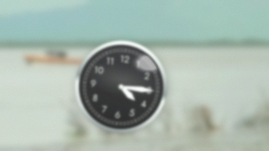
{"hour": 4, "minute": 15}
